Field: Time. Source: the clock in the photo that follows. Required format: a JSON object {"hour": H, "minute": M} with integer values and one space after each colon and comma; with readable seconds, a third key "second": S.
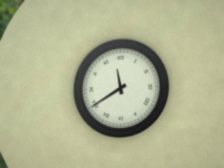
{"hour": 11, "minute": 40}
